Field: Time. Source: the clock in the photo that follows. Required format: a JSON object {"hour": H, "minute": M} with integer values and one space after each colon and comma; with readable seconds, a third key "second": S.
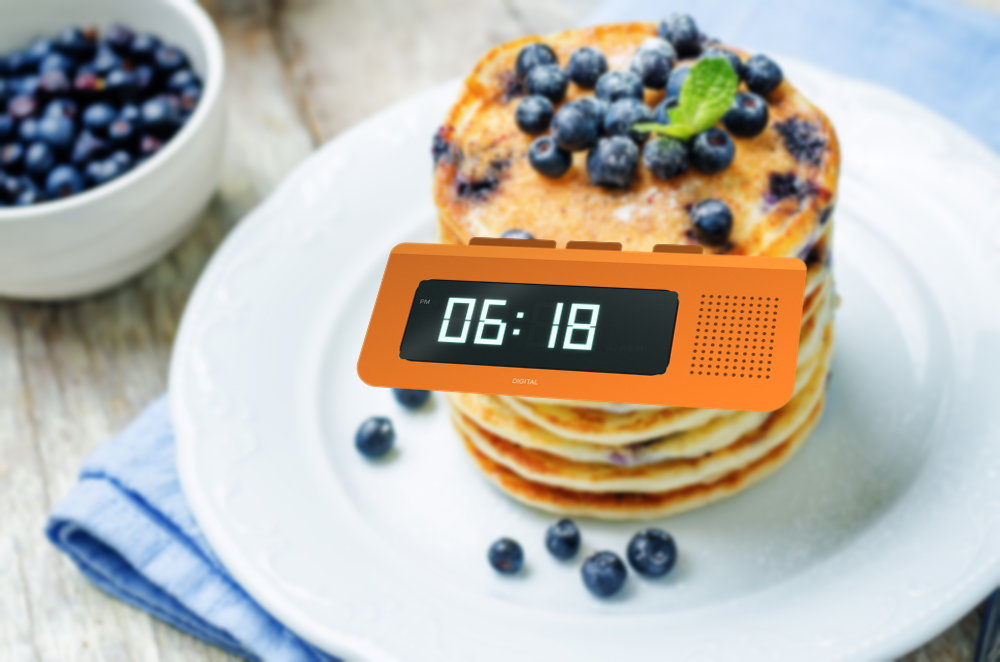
{"hour": 6, "minute": 18}
